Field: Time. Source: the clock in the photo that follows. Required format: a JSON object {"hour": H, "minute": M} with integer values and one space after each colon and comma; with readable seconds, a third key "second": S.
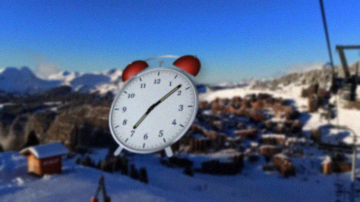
{"hour": 7, "minute": 8}
